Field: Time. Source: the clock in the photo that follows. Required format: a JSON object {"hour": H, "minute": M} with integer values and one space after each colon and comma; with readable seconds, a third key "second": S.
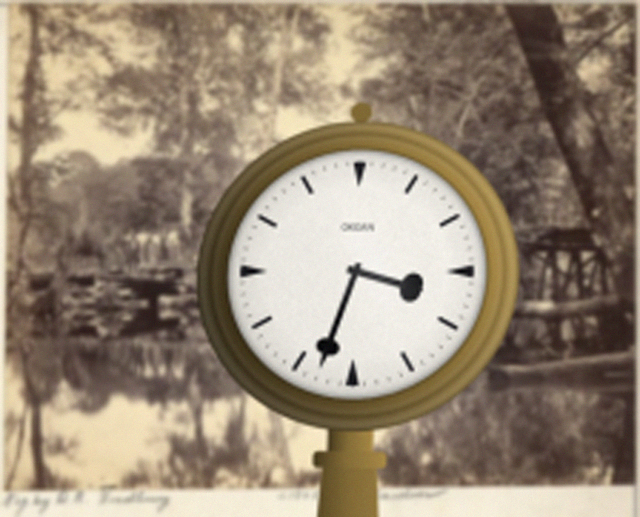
{"hour": 3, "minute": 33}
